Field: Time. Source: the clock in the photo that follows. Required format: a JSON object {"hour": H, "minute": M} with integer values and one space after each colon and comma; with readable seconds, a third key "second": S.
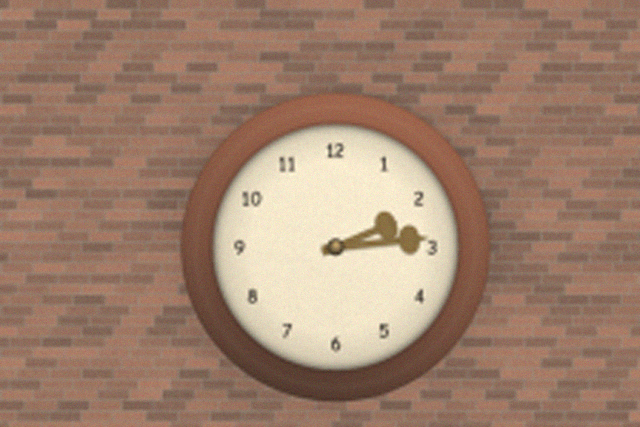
{"hour": 2, "minute": 14}
